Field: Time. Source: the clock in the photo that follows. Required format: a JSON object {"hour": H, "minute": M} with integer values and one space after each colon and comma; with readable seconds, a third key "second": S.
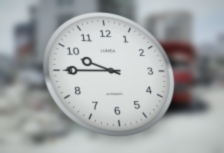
{"hour": 9, "minute": 45}
